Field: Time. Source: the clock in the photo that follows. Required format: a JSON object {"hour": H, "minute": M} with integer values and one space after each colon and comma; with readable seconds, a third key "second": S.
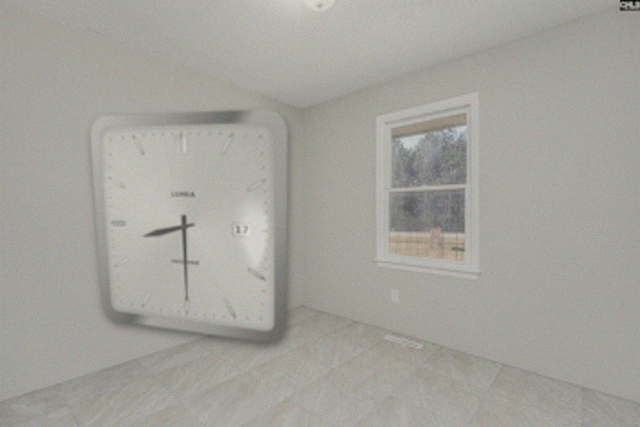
{"hour": 8, "minute": 30}
